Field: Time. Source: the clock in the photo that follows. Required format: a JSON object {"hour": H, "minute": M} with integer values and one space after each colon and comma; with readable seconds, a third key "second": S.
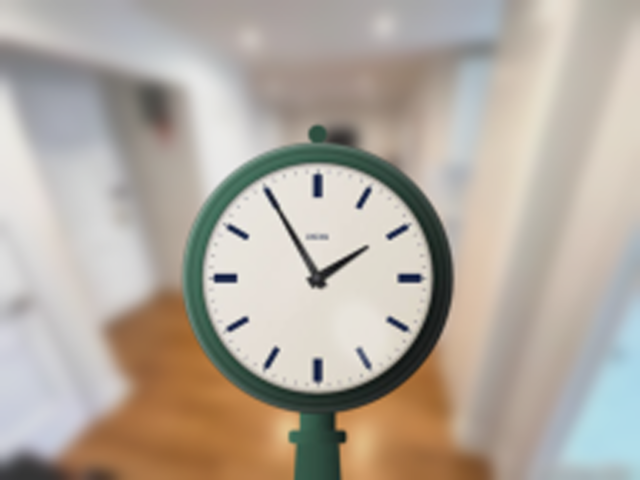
{"hour": 1, "minute": 55}
